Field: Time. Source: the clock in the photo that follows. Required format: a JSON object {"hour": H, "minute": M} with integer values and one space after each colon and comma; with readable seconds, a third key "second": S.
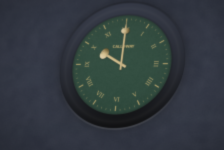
{"hour": 10, "minute": 0}
